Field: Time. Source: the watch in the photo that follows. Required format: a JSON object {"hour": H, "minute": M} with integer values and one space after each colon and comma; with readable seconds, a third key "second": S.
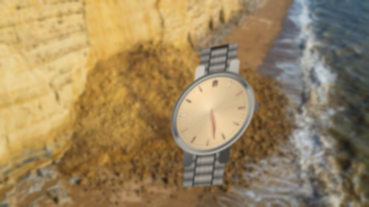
{"hour": 5, "minute": 28}
